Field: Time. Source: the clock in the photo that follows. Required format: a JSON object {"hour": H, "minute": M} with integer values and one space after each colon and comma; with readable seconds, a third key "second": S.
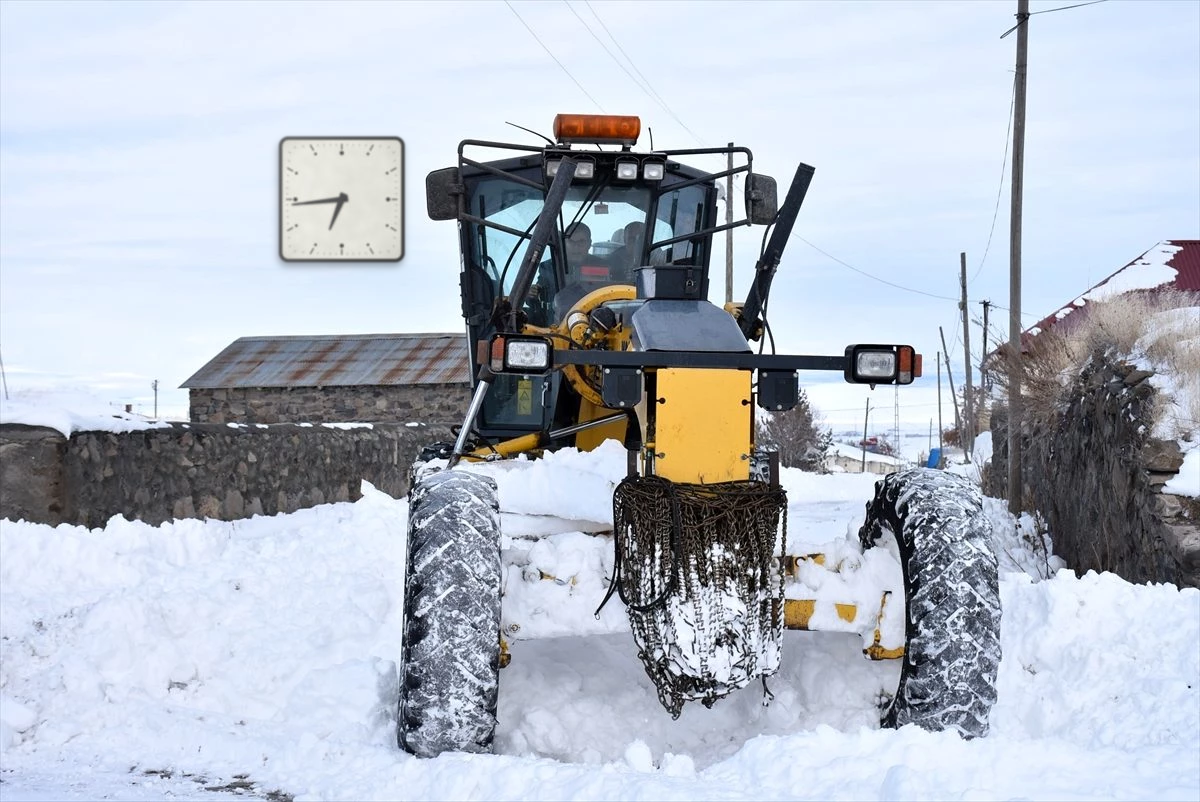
{"hour": 6, "minute": 44}
